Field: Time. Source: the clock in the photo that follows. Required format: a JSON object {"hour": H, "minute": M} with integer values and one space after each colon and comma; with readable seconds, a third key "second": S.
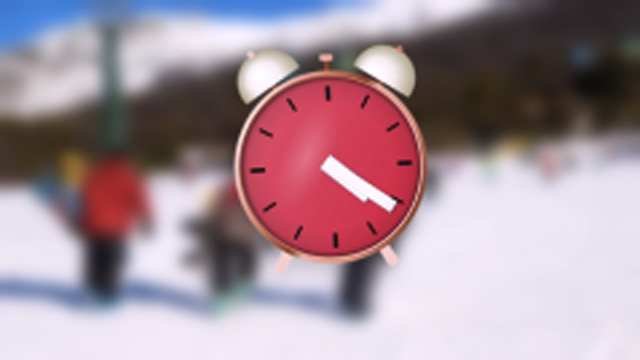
{"hour": 4, "minute": 21}
